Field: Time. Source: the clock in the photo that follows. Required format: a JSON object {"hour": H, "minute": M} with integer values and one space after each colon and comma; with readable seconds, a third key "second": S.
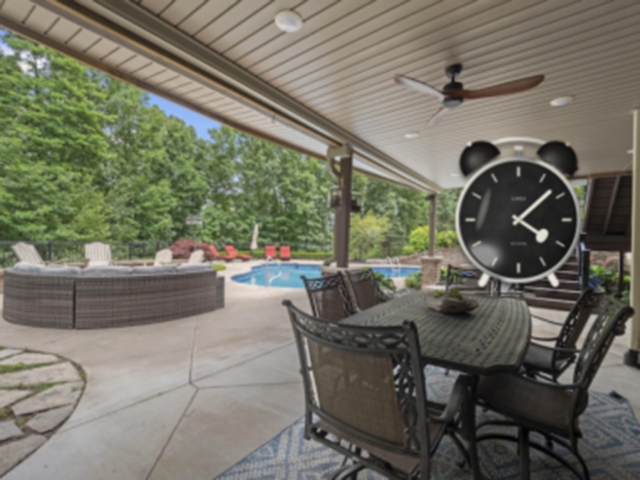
{"hour": 4, "minute": 8}
